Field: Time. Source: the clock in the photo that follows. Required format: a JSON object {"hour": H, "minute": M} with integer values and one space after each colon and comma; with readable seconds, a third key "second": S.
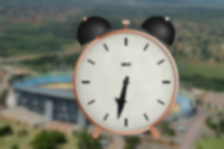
{"hour": 6, "minute": 32}
